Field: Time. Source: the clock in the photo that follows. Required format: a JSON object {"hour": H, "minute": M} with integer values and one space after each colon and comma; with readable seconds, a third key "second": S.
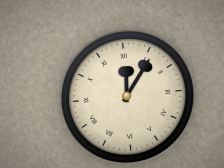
{"hour": 12, "minute": 6}
